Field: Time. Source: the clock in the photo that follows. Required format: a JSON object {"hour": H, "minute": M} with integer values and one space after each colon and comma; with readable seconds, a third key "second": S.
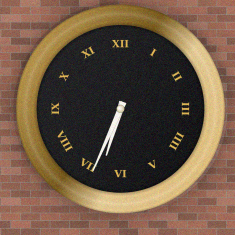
{"hour": 6, "minute": 34}
